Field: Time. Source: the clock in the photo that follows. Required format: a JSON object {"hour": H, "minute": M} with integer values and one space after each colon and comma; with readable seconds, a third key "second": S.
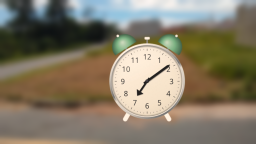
{"hour": 7, "minute": 9}
